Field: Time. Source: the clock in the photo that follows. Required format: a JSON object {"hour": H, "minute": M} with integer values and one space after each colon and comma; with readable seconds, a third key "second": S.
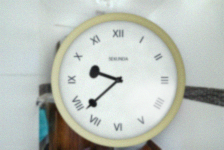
{"hour": 9, "minute": 38}
